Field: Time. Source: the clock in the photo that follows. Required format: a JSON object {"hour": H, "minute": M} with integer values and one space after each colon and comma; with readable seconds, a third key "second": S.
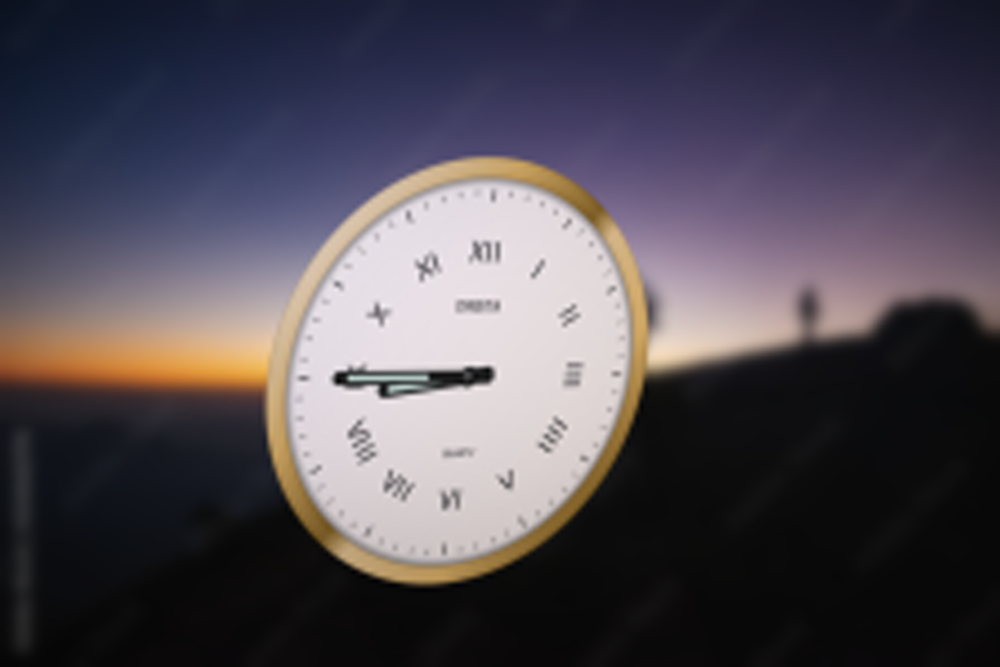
{"hour": 8, "minute": 45}
